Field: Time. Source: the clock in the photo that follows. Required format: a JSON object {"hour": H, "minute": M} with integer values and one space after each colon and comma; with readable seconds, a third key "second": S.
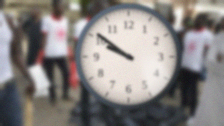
{"hour": 9, "minute": 51}
